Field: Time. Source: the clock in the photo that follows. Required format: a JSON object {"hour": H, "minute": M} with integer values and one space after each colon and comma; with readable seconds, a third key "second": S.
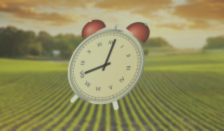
{"hour": 8, "minute": 1}
